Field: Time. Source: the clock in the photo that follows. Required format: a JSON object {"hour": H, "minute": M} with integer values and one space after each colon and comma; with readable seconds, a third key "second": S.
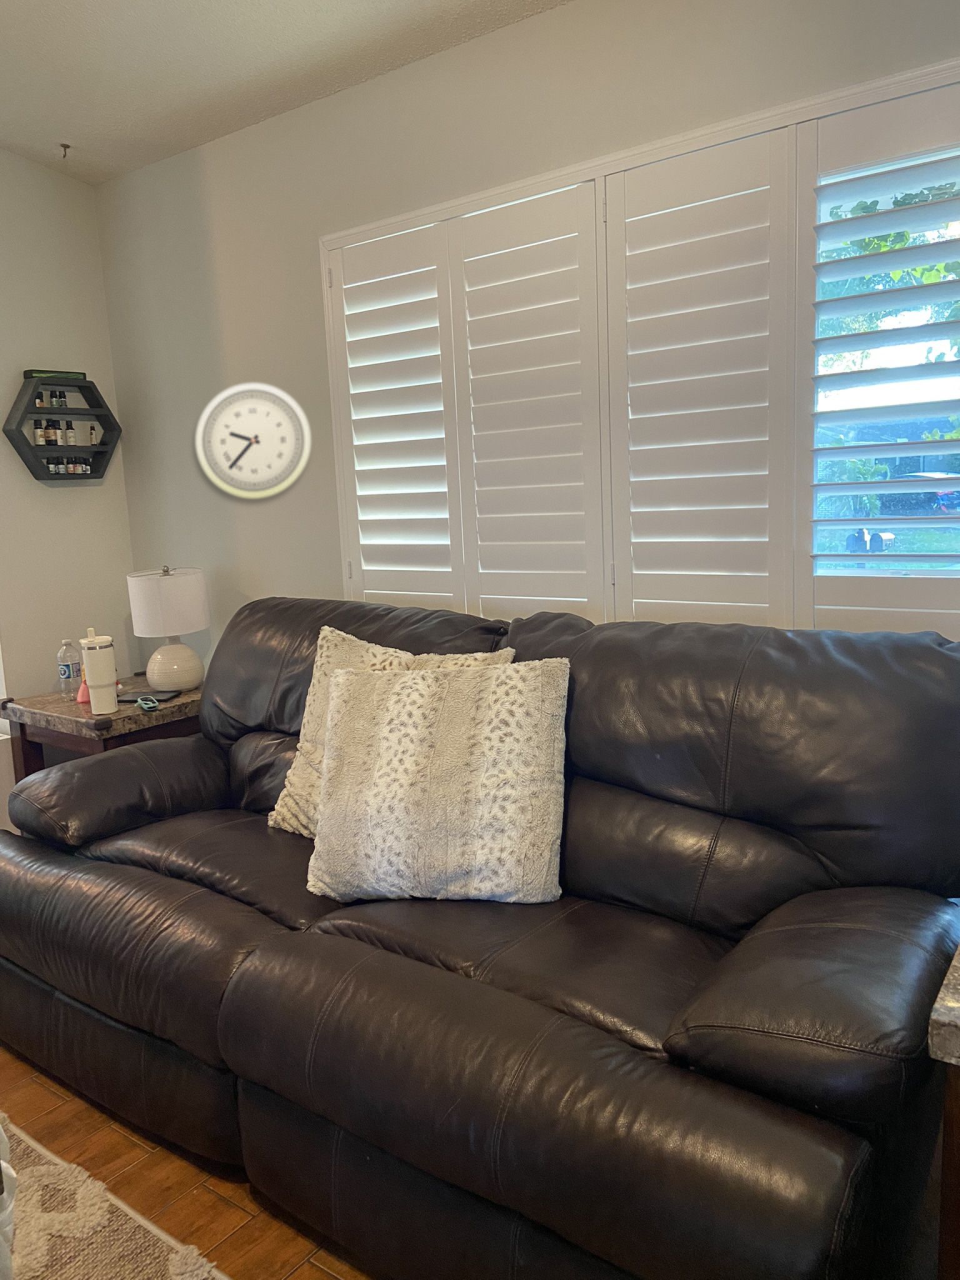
{"hour": 9, "minute": 37}
